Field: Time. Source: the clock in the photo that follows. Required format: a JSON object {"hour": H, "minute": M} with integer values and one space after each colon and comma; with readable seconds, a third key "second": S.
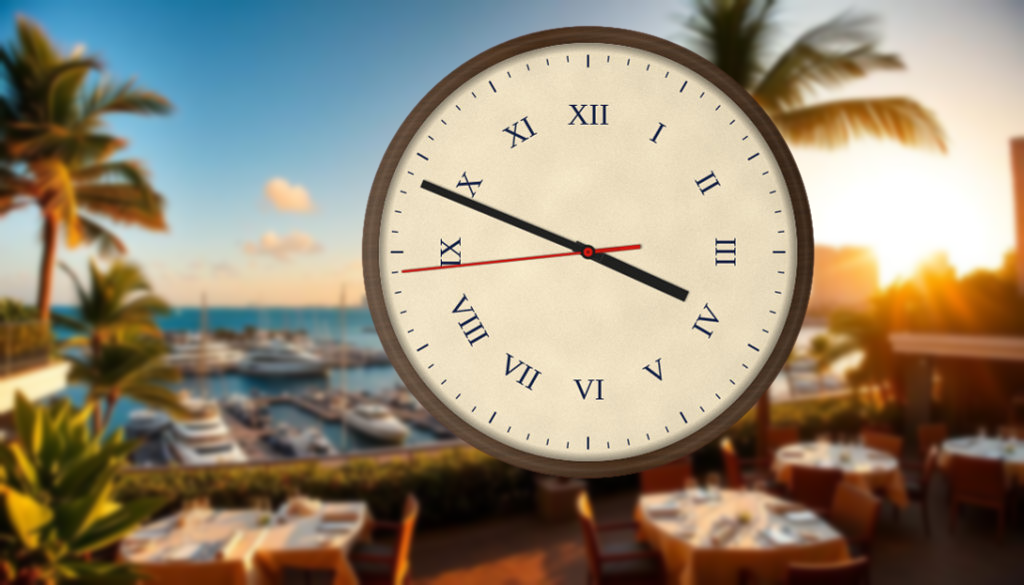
{"hour": 3, "minute": 48, "second": 44}
